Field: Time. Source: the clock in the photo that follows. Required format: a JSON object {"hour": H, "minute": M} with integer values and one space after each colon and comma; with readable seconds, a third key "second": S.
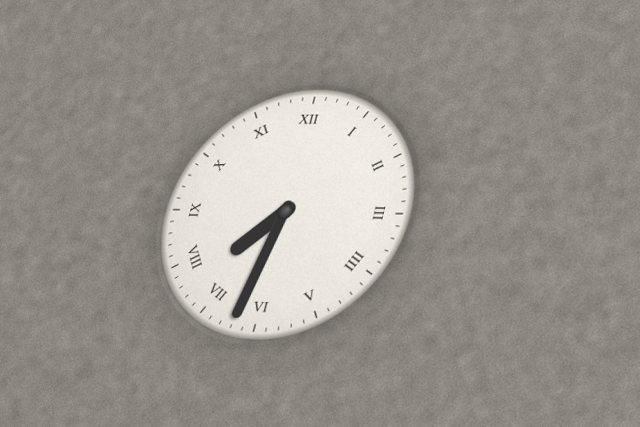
{"hour": 7, "minute": 32}
